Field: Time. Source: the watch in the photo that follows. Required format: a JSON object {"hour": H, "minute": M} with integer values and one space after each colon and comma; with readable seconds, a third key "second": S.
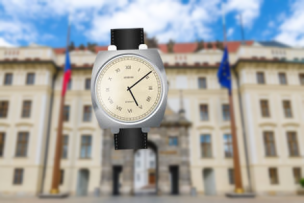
{"hour": 5, "minute": 9}
